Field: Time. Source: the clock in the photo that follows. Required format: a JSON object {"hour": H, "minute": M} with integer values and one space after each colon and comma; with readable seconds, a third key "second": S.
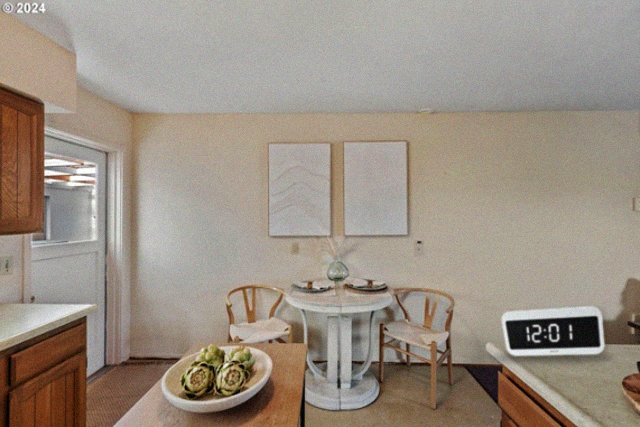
{"hour": 12, "minute": 1}
